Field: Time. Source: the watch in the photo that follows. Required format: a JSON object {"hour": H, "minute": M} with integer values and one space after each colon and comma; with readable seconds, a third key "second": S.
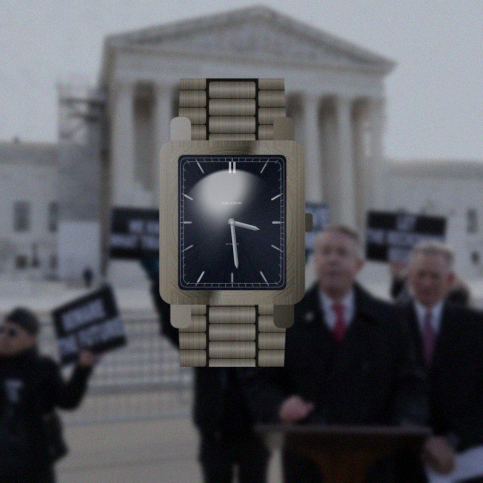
{"hour": 3, "minute": 29}
